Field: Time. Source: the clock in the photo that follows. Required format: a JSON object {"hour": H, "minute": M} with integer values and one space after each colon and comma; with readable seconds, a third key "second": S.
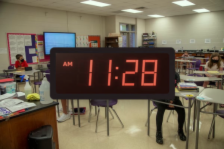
{"hour": 11, "minute": 28}
